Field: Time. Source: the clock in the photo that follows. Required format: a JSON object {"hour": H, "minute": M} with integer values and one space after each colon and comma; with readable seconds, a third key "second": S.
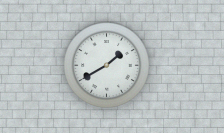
{"hour": 1, "minute": 40}
